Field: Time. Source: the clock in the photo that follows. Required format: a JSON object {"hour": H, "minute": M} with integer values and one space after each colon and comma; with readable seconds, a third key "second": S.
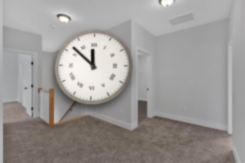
{"hour": 11, "minute": 52}
